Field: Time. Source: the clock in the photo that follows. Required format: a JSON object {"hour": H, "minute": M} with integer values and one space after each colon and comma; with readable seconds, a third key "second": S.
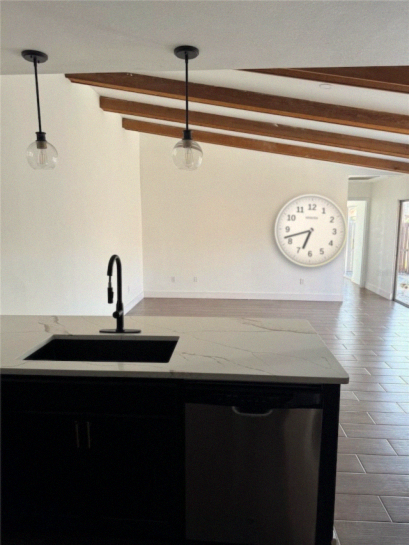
{"hour": 6, "minute": 42}
